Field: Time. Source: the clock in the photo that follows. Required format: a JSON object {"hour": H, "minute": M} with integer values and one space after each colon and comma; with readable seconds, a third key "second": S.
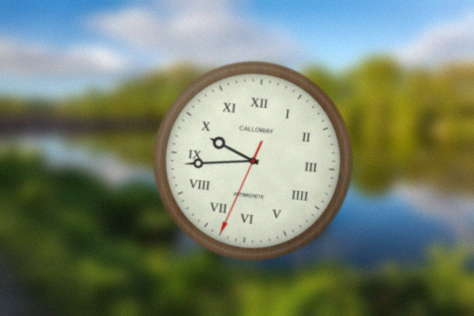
{"hour": 9, "minute": 43, "second": 33}
